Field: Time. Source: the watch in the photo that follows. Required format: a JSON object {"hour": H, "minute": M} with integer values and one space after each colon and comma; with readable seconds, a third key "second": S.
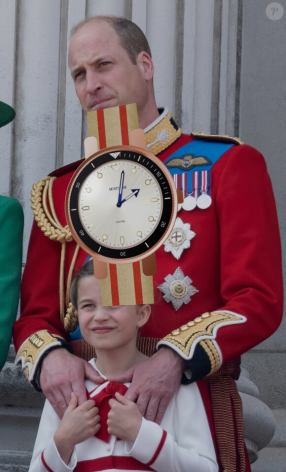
{"hour": 2, "minute": 2}
